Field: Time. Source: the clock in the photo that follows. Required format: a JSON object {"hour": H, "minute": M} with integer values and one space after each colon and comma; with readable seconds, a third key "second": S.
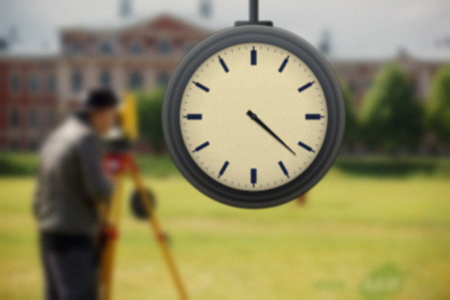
{"hour": 4, "minute": 22}
